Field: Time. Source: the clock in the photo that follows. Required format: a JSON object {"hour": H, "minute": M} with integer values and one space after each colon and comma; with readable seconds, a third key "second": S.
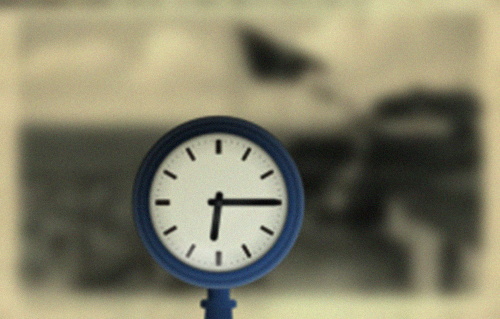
{"hour": 6, "minute": 15}
